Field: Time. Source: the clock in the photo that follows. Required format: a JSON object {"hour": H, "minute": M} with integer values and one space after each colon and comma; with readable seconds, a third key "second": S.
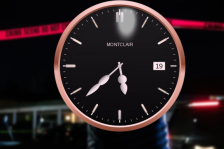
{"hour": 5, "minute": 38}
